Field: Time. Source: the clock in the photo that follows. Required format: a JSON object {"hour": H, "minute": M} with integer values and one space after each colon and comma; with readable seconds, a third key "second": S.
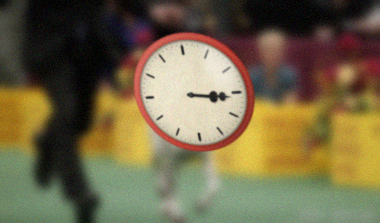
{"hour": 3, "minute": 16}
